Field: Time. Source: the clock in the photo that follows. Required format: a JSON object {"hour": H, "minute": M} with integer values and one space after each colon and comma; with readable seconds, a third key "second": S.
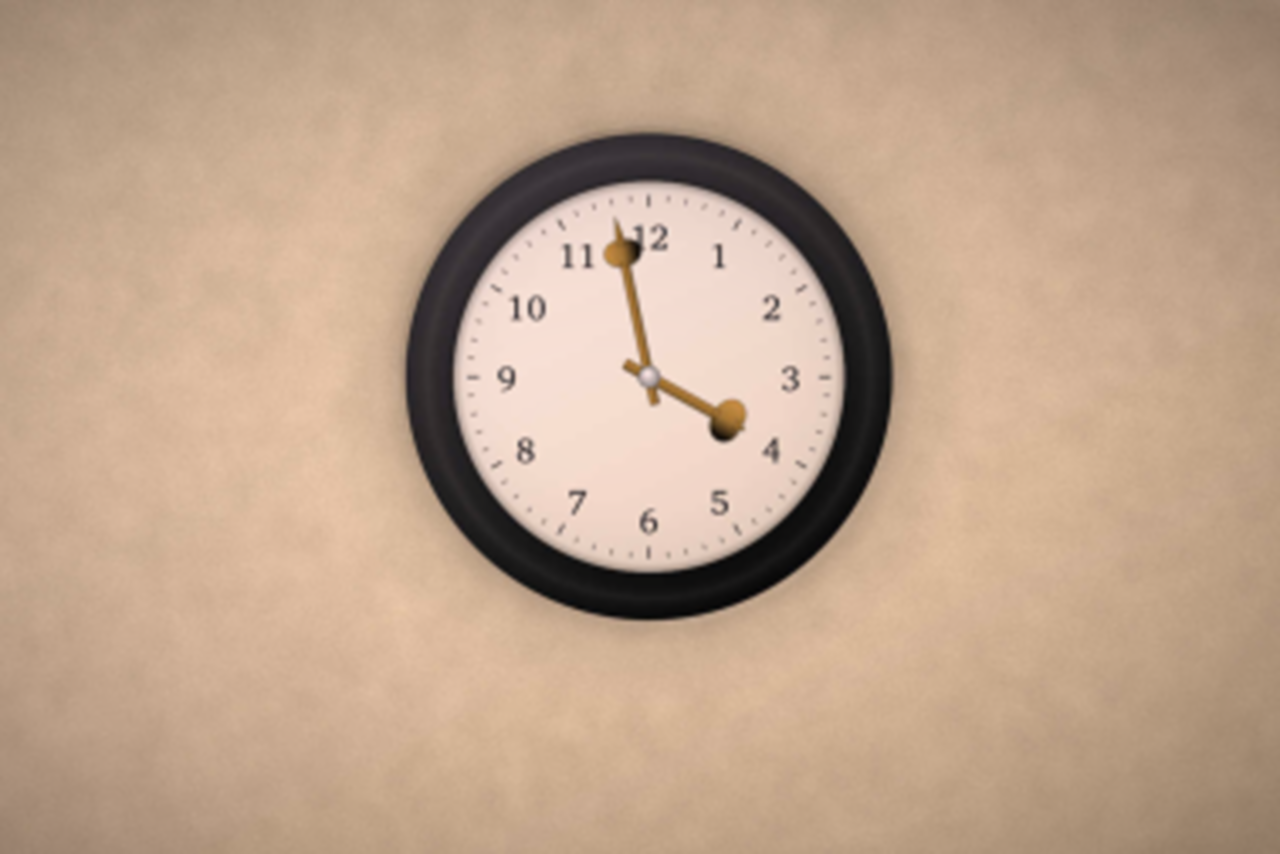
{"hour": 3, "minute": 58}
